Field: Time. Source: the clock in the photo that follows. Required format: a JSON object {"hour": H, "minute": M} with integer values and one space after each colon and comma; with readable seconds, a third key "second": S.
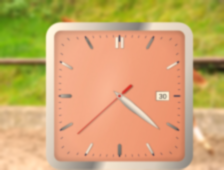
{"hour": 4, "minute": 21, "second": 38}
